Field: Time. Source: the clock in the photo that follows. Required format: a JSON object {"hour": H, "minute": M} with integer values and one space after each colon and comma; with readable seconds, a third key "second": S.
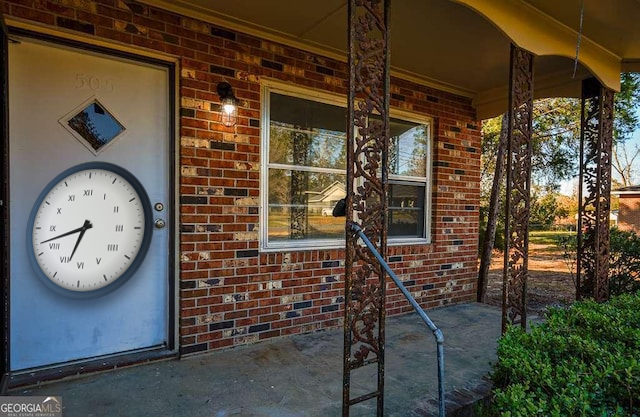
{"hour": 6, "minute": 42}
